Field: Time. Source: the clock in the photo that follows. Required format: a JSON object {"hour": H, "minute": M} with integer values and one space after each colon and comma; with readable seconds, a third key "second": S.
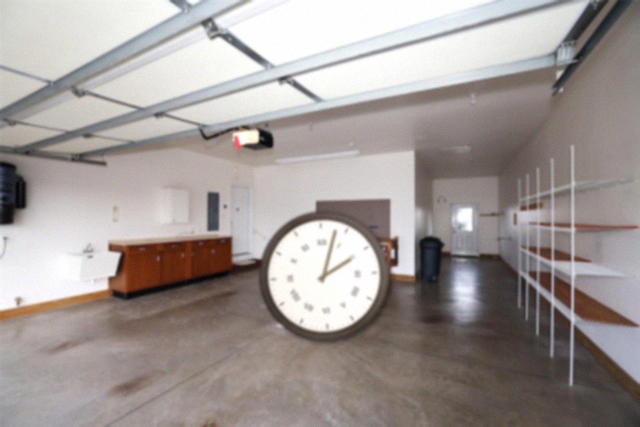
{"hour": 2, "minute": 3}
